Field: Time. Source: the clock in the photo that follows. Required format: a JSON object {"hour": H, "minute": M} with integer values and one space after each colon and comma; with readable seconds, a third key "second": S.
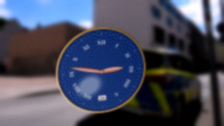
{"hour": 2, "minute": 47}
